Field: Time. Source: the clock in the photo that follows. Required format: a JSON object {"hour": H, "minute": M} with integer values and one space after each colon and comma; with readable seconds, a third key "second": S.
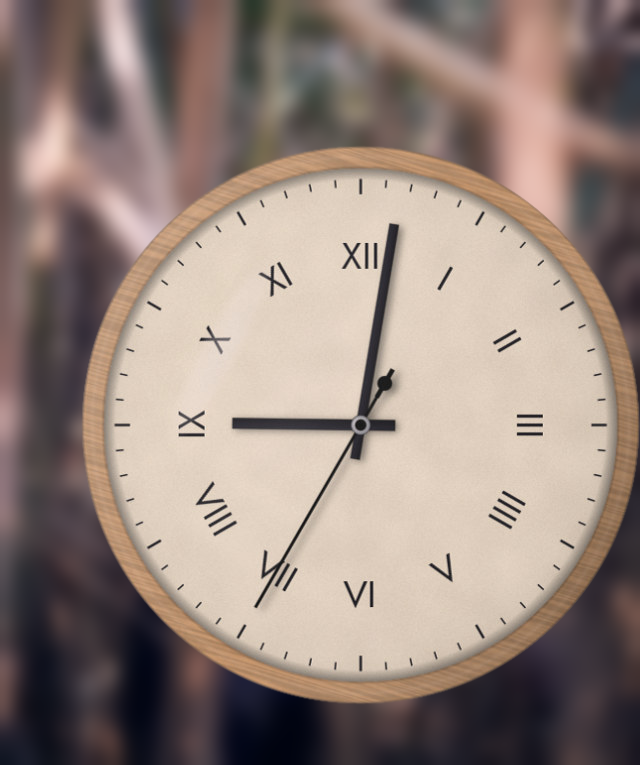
{"hour": 9, "minute": 1, "second": 35}
